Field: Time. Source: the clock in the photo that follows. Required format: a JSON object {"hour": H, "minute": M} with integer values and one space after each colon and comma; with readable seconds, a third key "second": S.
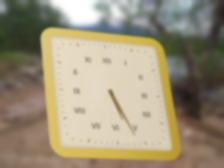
{"hour": 5, "minute": 26}
